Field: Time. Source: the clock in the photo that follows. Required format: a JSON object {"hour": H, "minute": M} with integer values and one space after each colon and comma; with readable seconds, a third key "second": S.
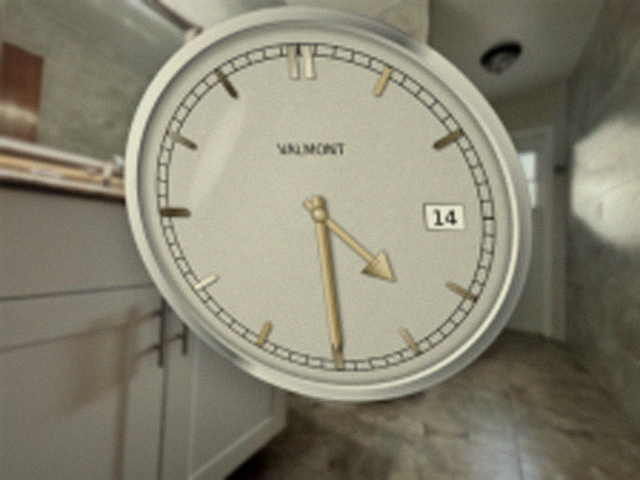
{"hour": 4, "minute": 30}
